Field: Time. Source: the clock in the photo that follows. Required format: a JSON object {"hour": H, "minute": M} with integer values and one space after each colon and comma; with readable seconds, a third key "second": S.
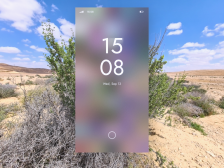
{"hour": 15, "minute": 8}
